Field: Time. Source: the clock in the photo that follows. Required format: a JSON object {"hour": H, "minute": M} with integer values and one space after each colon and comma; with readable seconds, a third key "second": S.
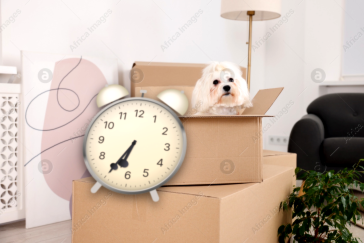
{"hour": 6, "minute": 35}
